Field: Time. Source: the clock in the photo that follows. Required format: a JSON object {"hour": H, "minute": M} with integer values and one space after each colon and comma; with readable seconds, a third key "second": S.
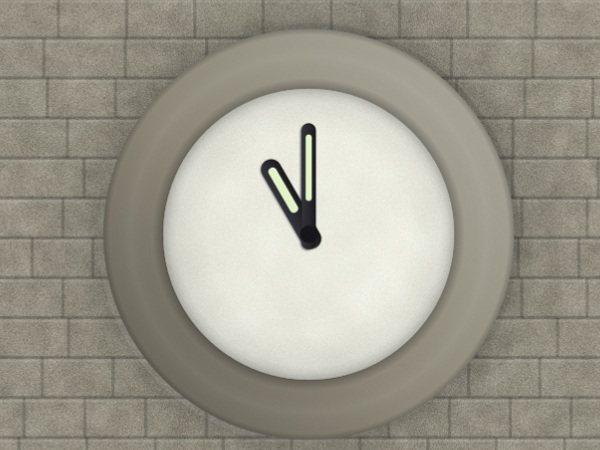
{"hour": 11, "minute": 0}
